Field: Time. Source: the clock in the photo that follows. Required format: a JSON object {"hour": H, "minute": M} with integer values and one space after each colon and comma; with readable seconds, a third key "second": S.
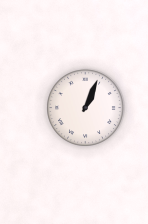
{"hour": 1, "minute": 4}
